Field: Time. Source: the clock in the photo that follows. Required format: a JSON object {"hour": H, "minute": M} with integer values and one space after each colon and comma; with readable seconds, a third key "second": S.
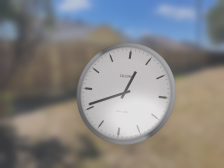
{"hour": 12, "minute": 41}
